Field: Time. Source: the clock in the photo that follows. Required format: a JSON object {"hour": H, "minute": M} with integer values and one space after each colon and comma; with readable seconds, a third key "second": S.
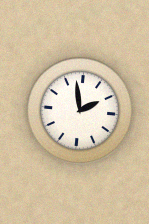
{"hour": 1, "minute": 58}
